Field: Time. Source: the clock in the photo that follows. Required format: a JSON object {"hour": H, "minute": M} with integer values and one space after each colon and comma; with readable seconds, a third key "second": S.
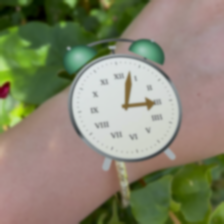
{"hour": 3, "minute": 3}
